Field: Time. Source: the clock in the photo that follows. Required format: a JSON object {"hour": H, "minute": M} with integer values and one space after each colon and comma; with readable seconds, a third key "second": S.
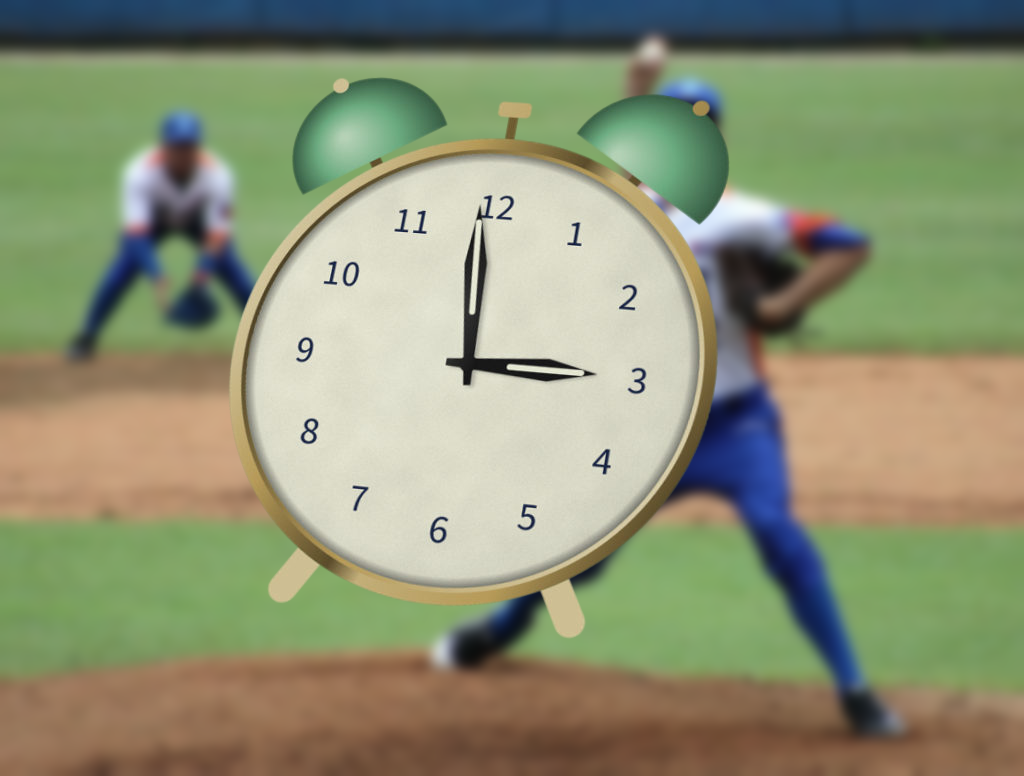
{"hour": 2, "minute": 59}
